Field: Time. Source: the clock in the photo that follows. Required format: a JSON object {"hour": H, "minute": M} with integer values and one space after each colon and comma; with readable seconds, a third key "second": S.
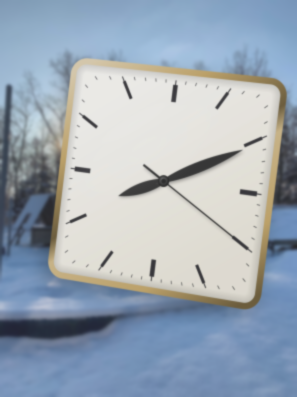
{"hour": 8, "minute": 10, "second": 20}
